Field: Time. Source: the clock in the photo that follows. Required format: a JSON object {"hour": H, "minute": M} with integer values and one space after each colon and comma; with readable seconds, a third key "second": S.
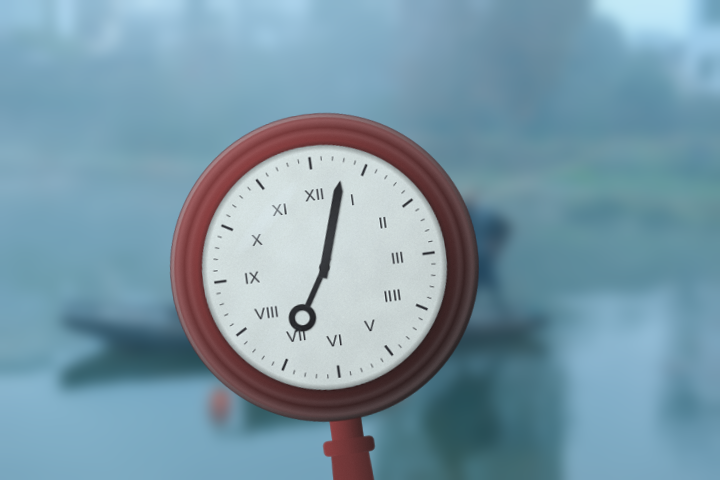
{"hour": 7, "minute": 3}
